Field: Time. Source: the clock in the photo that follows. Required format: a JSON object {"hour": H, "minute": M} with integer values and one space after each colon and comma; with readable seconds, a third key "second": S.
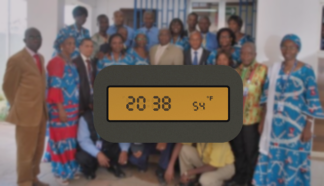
{"hour": 20, "minute": 38}
